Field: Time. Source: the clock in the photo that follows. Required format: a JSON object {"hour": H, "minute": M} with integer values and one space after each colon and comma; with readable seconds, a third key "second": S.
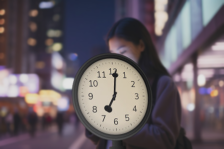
{"hour": 7, "minute": 1}
